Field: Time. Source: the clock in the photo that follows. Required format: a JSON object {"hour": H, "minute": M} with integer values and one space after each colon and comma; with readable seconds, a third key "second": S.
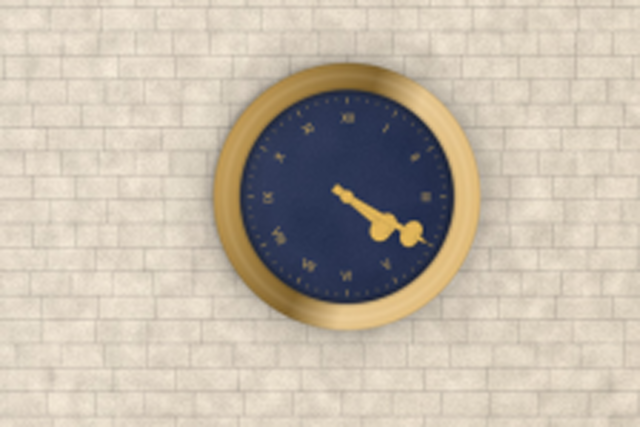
{"hour": 4, "minute": 20}
